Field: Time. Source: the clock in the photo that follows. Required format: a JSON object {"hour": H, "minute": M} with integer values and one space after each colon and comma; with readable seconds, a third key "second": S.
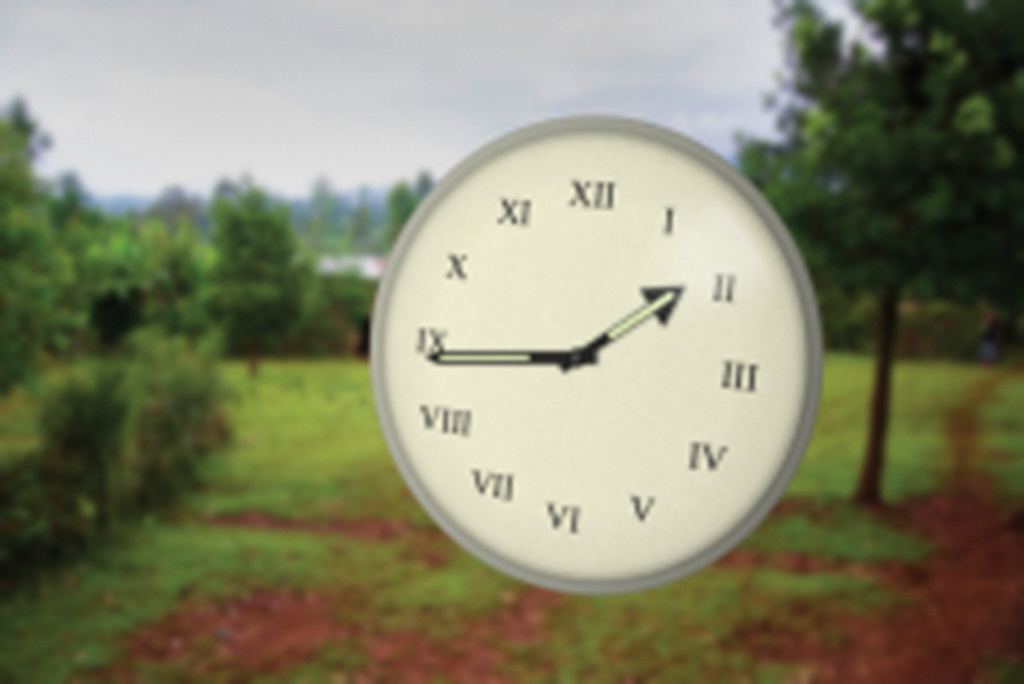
{"hour": 1, "minute": 44}
